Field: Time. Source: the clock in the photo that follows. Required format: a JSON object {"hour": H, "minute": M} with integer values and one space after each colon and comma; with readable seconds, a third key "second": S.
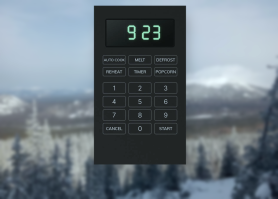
{"hour": 9, "minute": 23}
